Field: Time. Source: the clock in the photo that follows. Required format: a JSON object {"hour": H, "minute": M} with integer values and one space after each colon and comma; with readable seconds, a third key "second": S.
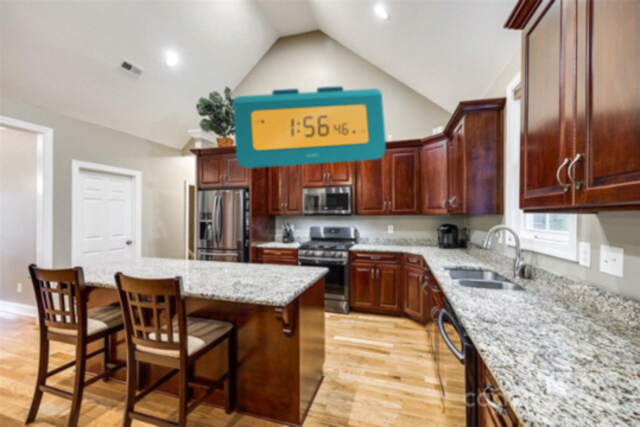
{"hour": 1, "minute": 56, "second": 46}
